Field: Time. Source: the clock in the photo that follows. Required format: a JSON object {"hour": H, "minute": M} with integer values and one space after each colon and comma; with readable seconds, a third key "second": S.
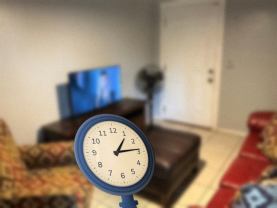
{"hour": 1, "minute": 14}
